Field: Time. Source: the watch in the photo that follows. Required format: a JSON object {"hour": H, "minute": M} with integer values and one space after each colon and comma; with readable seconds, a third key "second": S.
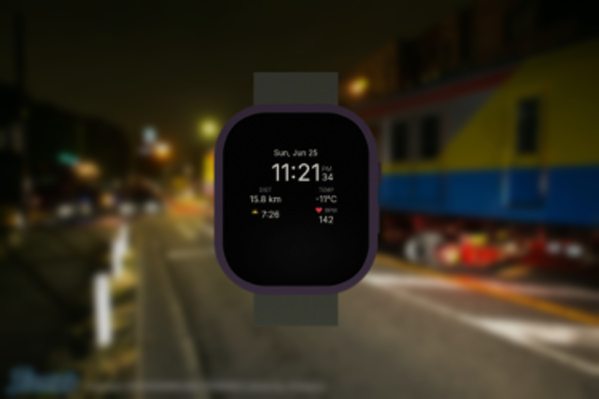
{"hour": 11, "minute": 21}
